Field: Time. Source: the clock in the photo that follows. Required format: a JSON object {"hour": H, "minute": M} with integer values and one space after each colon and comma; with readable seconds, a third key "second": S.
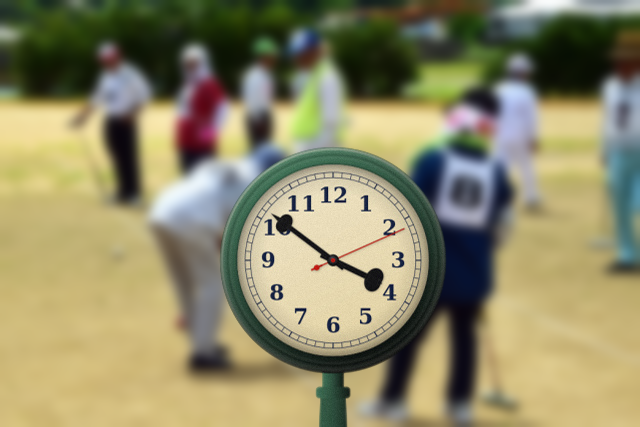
{"hour": 3, "minute": 51, "second": 11}
